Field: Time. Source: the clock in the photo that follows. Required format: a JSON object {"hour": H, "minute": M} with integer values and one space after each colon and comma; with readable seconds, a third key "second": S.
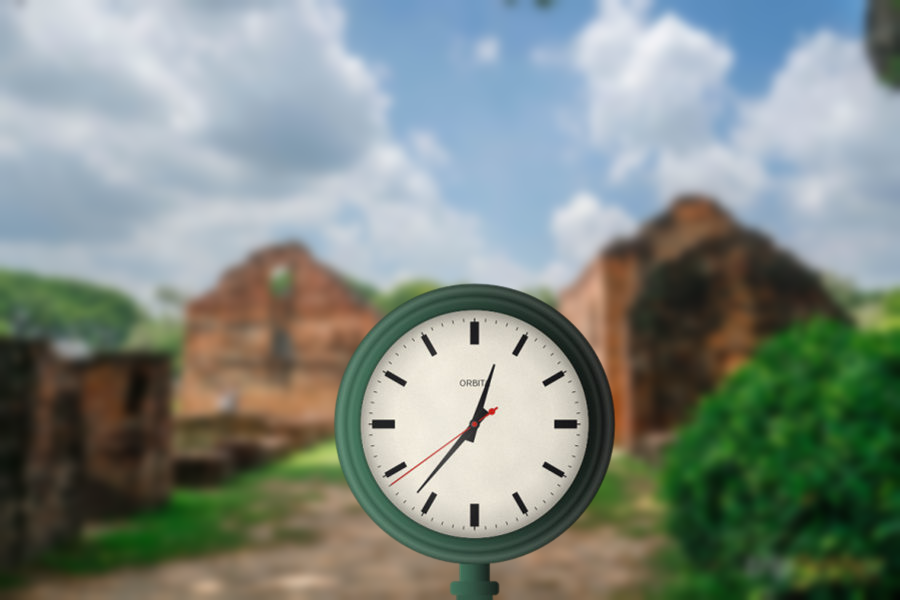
{"hour": 12, "minute": 36, "second": 39}
